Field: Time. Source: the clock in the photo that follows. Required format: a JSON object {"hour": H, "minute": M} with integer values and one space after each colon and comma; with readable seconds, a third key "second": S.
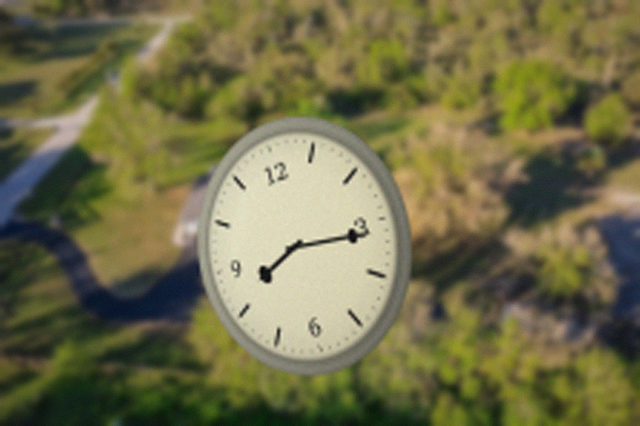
{"hour": 8, "minute": 16}
